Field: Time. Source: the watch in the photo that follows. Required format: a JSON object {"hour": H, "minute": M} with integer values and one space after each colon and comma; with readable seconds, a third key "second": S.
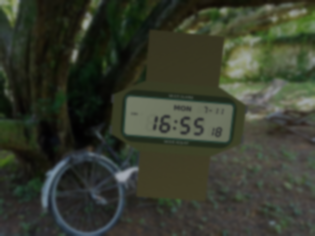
{"hour": 16, "minute": 55}
